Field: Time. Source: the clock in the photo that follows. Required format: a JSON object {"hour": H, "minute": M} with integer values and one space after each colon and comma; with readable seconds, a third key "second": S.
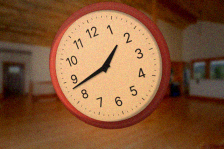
{"hour": 1, "minute": 43}
